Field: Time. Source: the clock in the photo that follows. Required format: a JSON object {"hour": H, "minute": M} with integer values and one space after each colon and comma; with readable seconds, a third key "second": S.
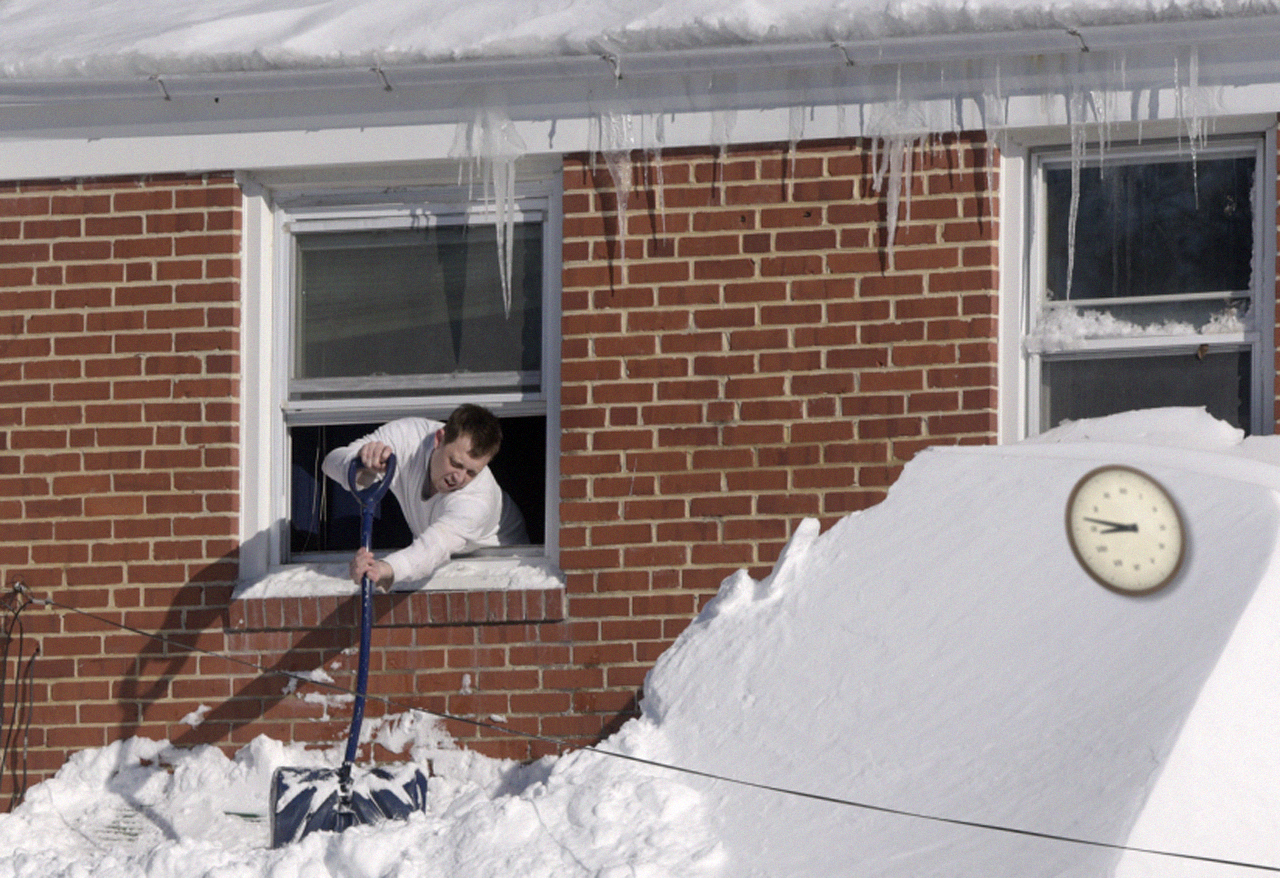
{"hour": 8, "minute": 47}
